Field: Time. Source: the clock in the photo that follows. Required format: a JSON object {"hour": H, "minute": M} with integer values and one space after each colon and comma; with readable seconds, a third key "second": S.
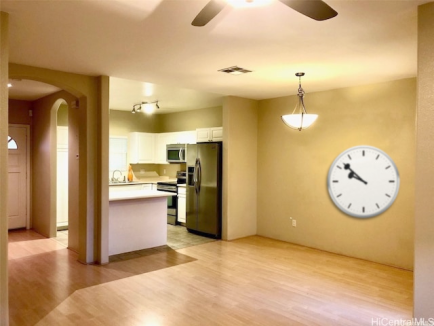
{"hour": 9, "minute": 52}
